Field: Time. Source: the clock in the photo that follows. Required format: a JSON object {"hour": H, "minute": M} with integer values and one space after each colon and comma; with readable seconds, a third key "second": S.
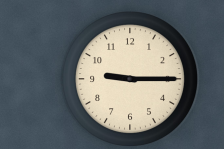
{"hour": 9, "minute": 15}
